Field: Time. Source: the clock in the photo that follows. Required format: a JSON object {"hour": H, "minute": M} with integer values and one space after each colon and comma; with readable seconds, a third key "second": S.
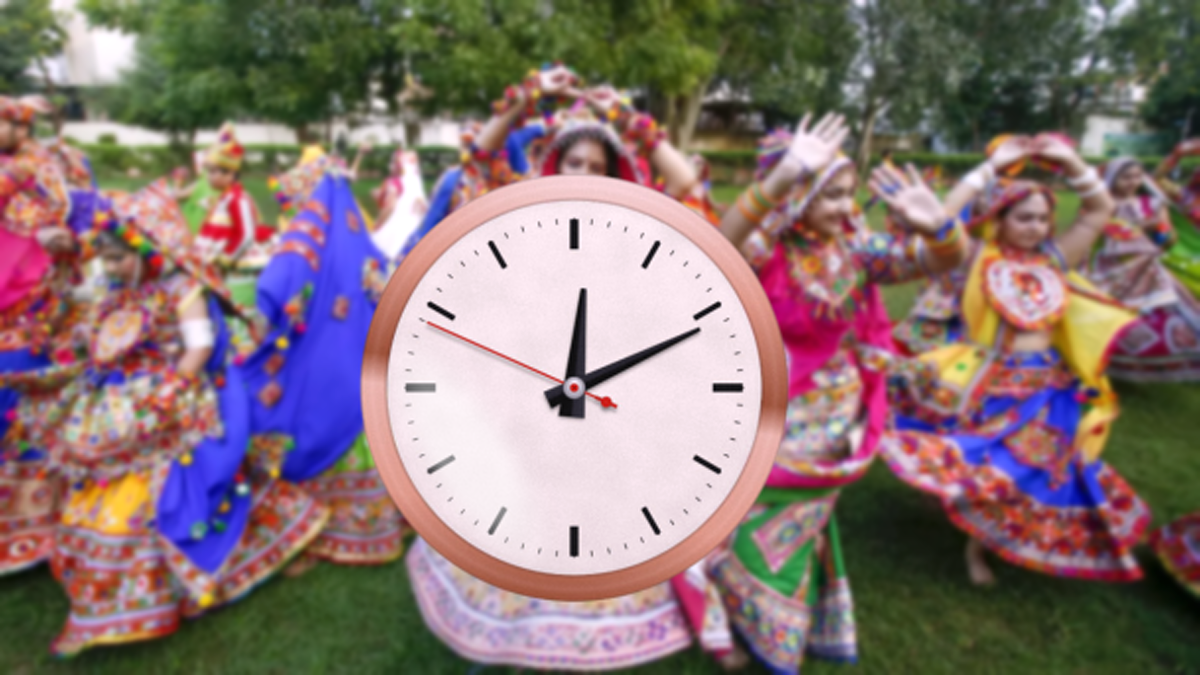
{"hour": 12, "minute": 10, "second": 49}
